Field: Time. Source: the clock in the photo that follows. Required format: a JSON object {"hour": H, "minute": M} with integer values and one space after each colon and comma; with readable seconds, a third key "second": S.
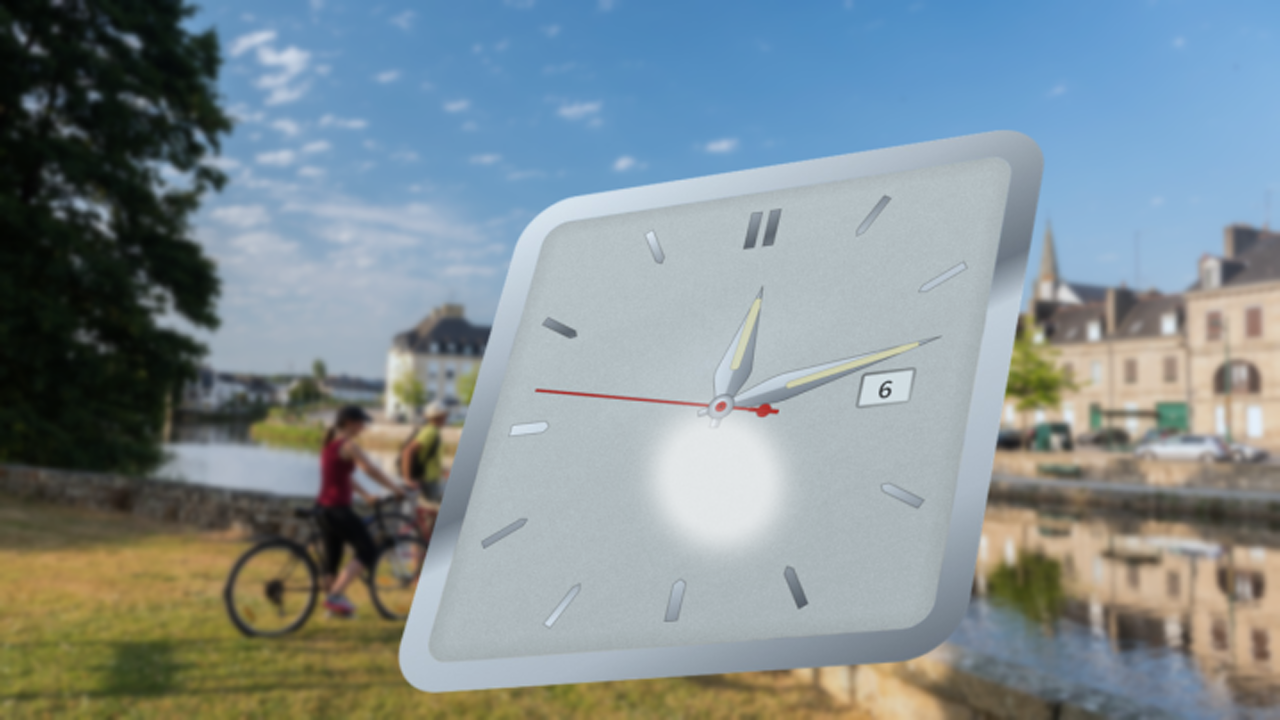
{"hour": 12, "minute": 12, "second": 47}
